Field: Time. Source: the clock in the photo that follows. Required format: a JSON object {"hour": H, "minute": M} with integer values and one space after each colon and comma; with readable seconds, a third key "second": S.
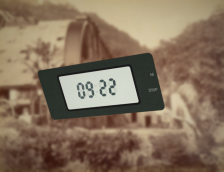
{"hour": 9, "minute": 22}
